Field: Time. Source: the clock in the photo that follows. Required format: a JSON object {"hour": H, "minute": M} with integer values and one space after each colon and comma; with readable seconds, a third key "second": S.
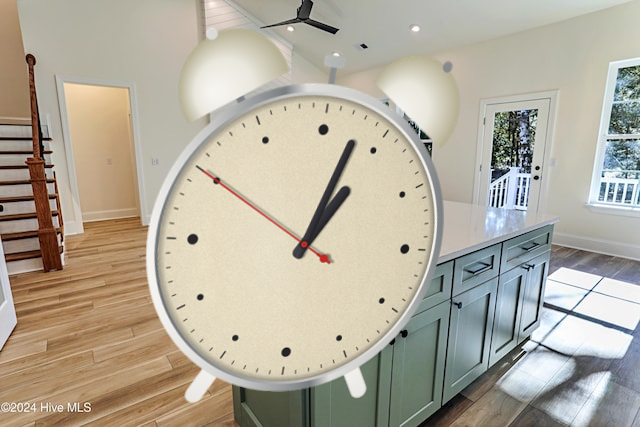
{"hour": 1, "minute": 2, "second": 50}
